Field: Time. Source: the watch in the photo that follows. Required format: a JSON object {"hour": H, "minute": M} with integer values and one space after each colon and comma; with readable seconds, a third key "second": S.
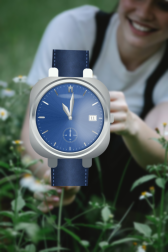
{"hour": 11, "minute": 1}
